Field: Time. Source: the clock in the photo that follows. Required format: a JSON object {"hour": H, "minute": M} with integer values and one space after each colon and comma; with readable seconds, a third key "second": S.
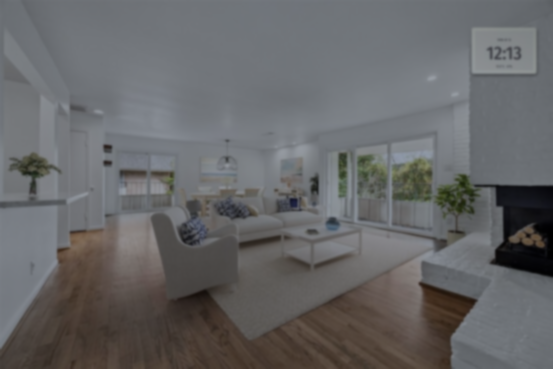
{"hour": 12, "minute": 13}
